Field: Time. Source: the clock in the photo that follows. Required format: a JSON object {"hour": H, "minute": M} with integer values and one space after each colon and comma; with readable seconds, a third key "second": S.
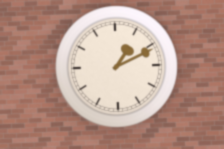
{"hour": 1, "minute": 11}
